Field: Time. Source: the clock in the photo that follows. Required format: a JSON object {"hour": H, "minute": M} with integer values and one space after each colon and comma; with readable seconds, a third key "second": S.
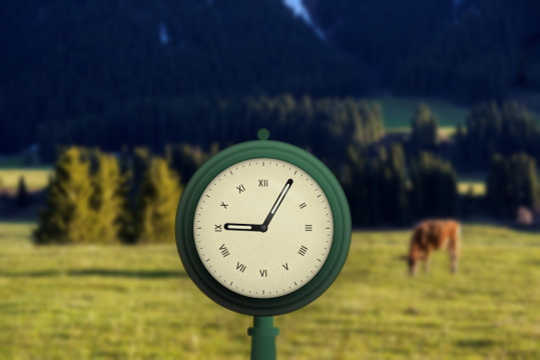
{"hour": 9, "minute": 5}
